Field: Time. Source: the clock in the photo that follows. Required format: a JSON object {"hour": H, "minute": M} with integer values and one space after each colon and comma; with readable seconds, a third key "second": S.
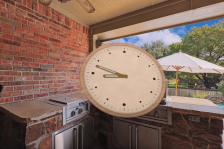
{"hour": 8, "minute": 48}
